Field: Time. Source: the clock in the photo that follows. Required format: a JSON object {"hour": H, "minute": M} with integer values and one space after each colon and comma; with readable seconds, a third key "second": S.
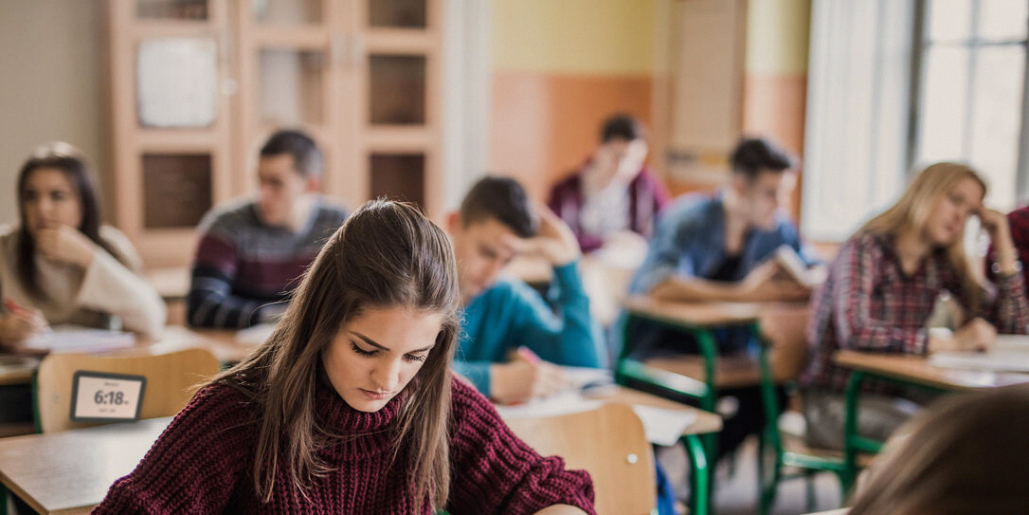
{"hour": 6, "minute": 18}
